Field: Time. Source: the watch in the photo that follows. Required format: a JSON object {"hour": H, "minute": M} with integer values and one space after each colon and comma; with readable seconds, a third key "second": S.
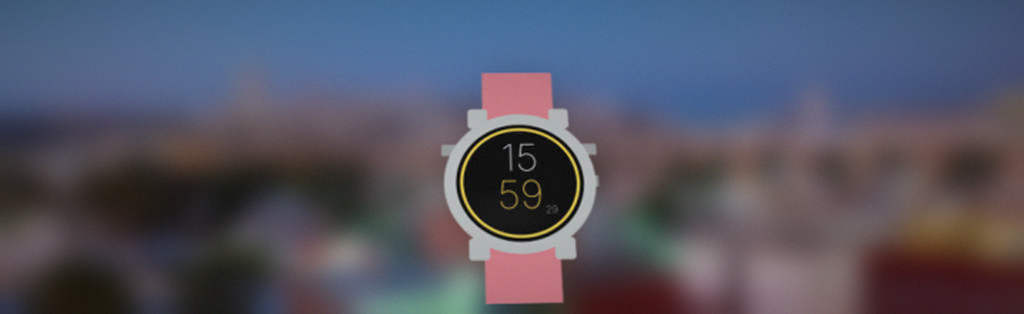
{"hour": 15, "minute": 59}
